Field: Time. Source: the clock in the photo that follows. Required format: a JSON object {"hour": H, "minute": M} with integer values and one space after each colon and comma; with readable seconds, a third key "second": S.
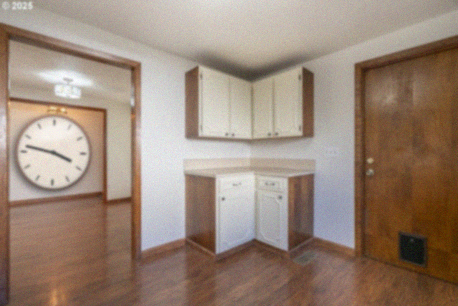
{"hour": 3, "minute": 47}
